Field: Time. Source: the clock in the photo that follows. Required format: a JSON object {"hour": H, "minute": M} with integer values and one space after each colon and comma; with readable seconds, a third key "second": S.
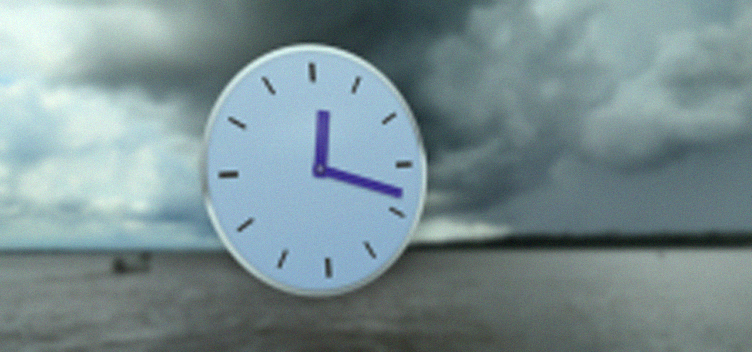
{"hour": 12, "minute": 18}
